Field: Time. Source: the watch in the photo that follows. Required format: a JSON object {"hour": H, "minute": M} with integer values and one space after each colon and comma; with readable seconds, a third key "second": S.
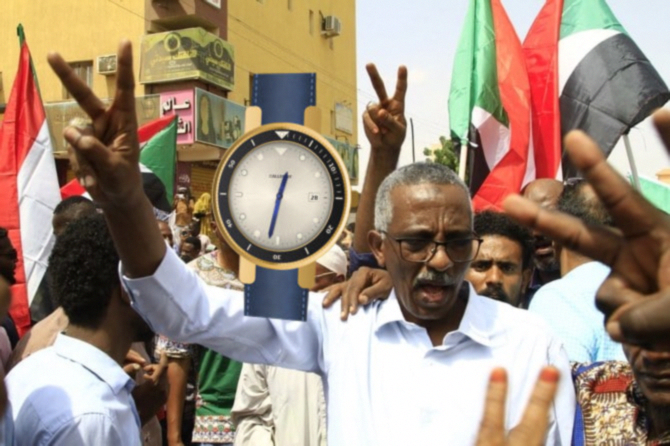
{"hour": 12, "minute": 32}
